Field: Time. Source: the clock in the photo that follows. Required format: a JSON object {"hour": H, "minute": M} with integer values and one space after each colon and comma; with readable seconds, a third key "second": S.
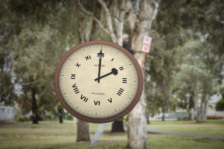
{"hour": 2, "minute": 0}
